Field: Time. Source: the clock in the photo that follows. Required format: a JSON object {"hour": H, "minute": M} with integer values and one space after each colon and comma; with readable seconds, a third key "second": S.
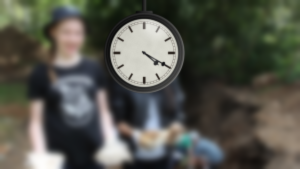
{"hour": 4, "minute": 20}
